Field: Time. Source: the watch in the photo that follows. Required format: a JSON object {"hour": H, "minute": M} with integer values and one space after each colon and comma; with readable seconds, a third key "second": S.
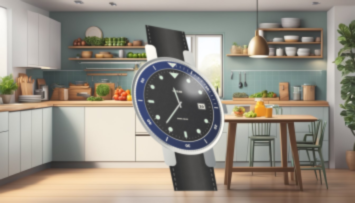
{"hour": 11, "minute": 37}
